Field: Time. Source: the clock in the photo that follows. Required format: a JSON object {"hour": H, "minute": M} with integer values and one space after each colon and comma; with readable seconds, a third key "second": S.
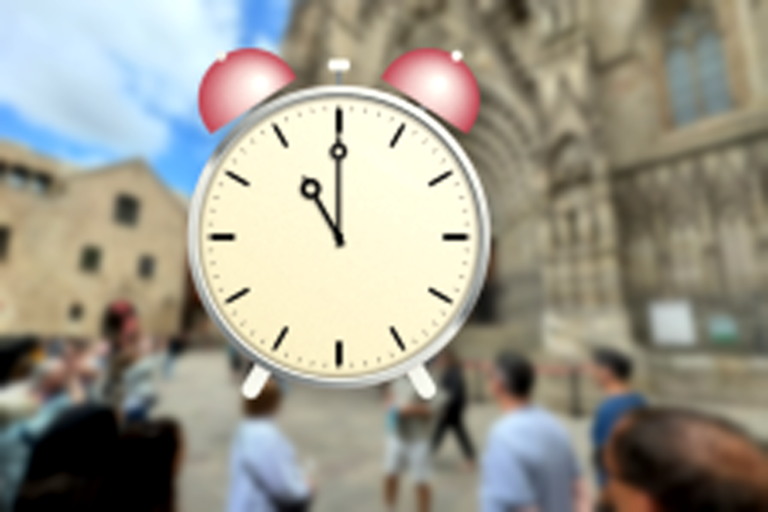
{"hour": 11, "minute": 0}
